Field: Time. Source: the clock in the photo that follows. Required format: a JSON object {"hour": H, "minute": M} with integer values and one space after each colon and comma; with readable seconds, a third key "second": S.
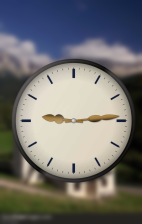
{"hour": 9, "minute": 14}
